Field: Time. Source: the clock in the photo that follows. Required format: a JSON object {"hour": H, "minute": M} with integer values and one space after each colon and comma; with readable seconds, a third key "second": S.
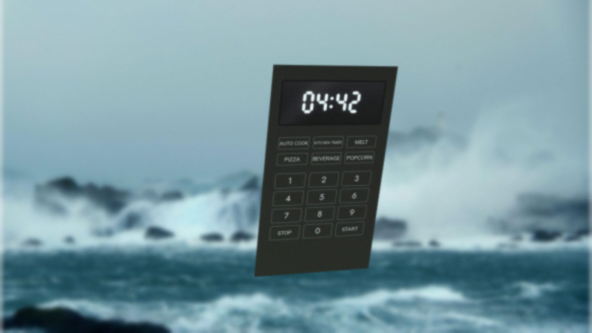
{"hour": 4, "minute": 42}
